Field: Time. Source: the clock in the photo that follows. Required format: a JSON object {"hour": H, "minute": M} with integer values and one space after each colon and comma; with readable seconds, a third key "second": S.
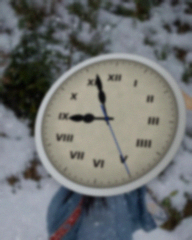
{"hour": 8, "minute": 56, "second": 25}
